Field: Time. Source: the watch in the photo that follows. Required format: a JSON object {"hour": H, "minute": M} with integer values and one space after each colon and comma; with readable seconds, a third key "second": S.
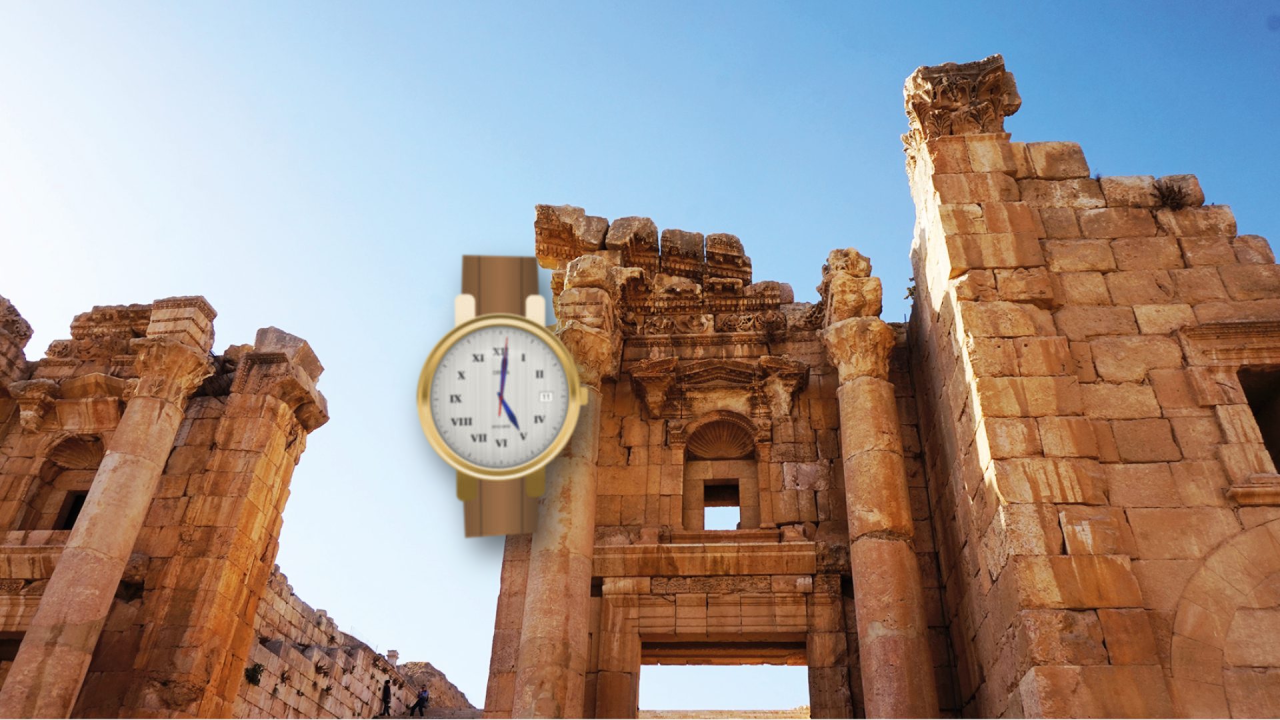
{"hour": 5, "minute": 1, "second": 1}
